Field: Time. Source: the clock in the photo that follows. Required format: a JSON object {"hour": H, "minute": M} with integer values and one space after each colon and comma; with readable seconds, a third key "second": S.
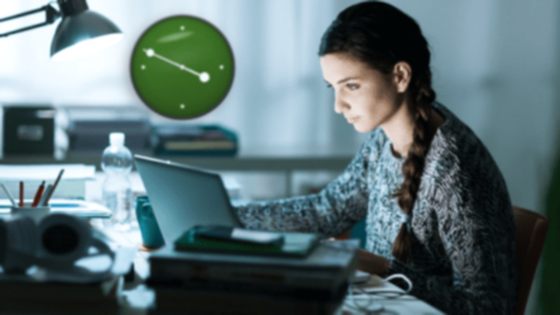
{"hour": 3, "minute": 49}
